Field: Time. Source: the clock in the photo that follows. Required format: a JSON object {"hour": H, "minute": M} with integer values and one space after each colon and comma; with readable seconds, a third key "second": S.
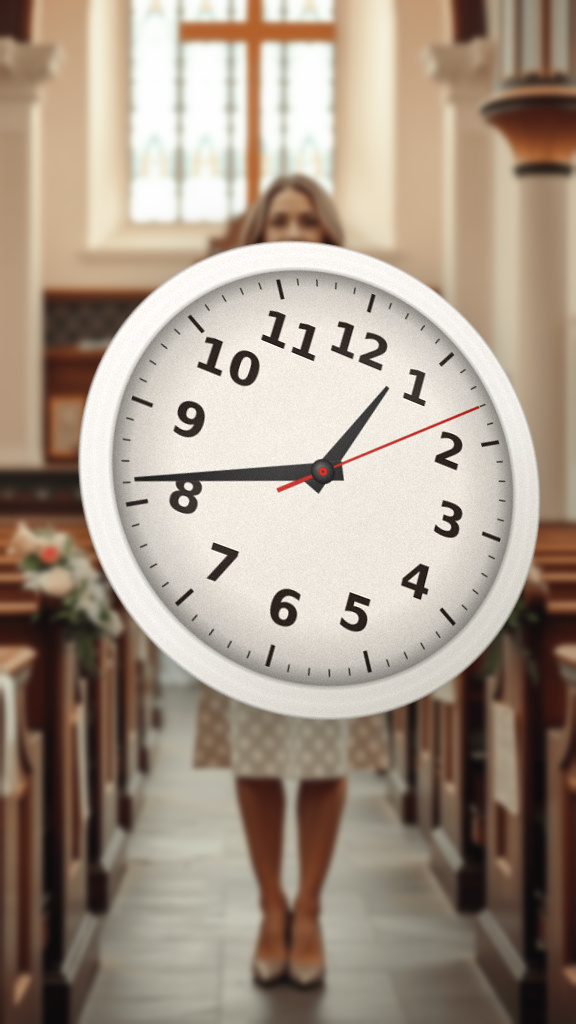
{"hour": 12, "minute": 41, "second": 8}
